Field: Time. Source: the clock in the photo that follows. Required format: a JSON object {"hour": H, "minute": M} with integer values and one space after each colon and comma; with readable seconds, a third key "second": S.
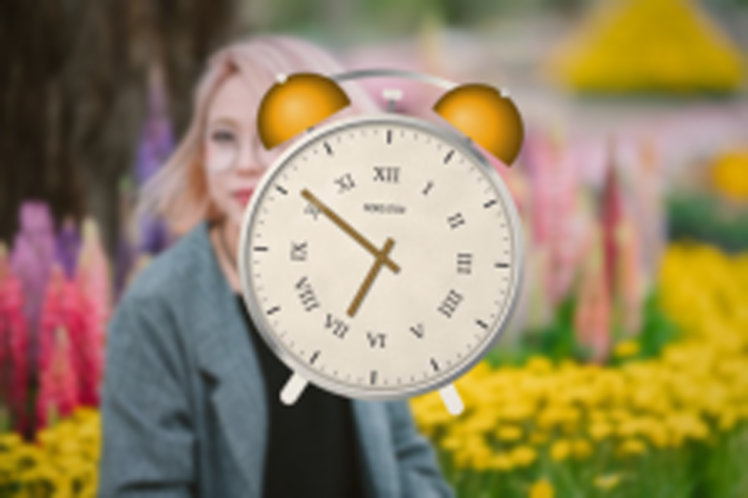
{"hour": 6, "minute": 51}
